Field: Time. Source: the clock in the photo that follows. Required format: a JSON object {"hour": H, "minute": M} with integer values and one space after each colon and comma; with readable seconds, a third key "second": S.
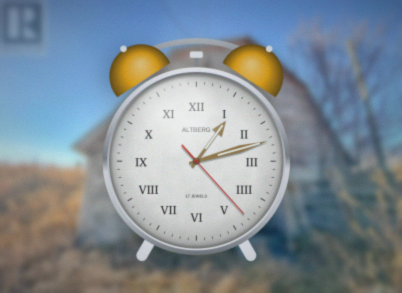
{"hour": 1, "minute": 12, "second": 23}
